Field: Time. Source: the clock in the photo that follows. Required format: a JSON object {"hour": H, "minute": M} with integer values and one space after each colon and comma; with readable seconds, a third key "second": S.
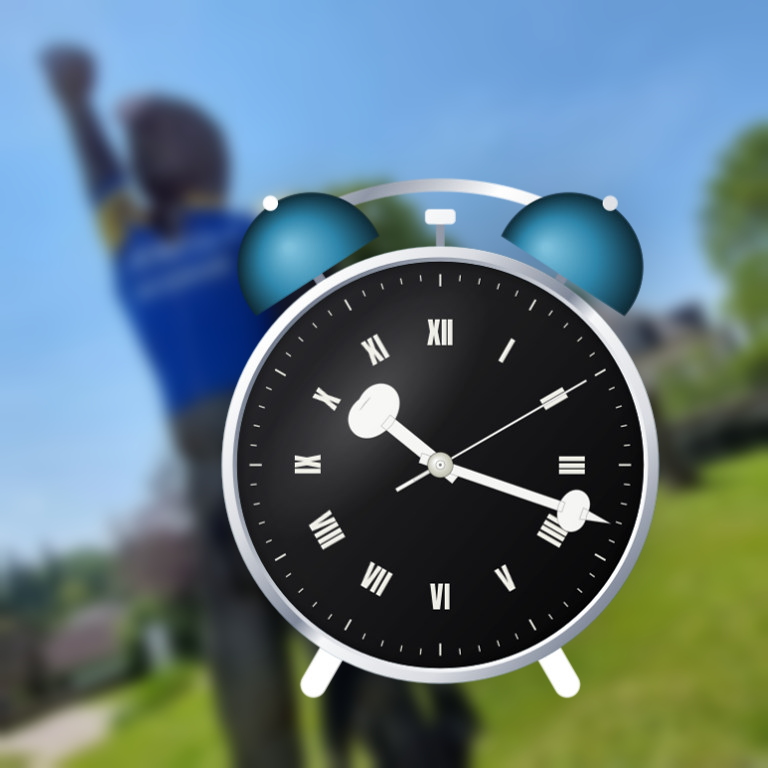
{"hour": 10, "minute": 18, "second": 10}
